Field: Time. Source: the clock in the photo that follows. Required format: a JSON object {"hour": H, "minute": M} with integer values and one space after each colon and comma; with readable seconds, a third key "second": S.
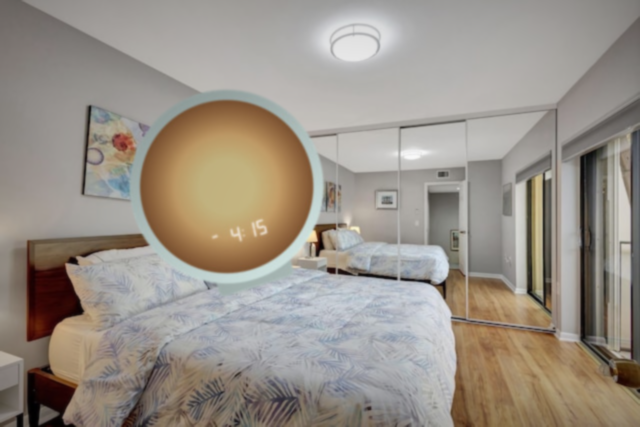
{"hour": 4, "minute": 15}
